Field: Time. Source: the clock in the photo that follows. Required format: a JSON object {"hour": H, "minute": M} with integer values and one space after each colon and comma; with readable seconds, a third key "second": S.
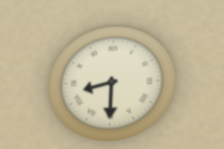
{"hour": 8, "minute": 30}
